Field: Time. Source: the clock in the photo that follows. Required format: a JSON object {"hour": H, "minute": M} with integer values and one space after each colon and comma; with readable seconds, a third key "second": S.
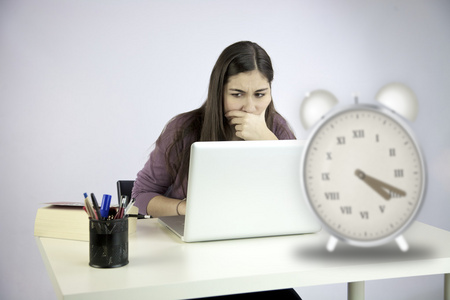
{"hour": 4, "minute": 19}
